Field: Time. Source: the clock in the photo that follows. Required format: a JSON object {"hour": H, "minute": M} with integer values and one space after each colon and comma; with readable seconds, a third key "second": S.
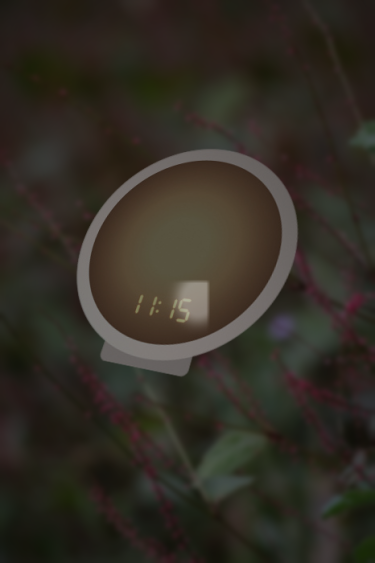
{"hour": 11, "minute": 15}
